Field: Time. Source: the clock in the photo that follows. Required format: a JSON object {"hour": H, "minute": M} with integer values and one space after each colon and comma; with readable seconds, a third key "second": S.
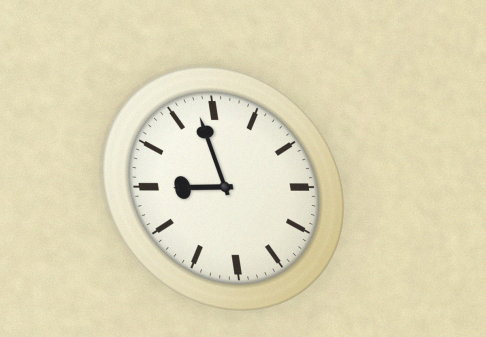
{"hour": 8, "minute": 58}
